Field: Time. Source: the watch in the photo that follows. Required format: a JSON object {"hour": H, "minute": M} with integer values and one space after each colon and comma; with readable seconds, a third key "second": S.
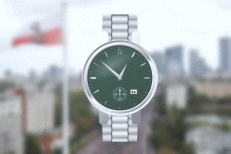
{"hour": 12, "minute": 52}
